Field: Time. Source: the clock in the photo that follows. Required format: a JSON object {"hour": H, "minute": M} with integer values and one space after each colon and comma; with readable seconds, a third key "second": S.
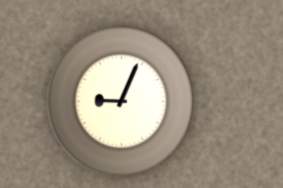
{"hour": 9, "minute": 4}
